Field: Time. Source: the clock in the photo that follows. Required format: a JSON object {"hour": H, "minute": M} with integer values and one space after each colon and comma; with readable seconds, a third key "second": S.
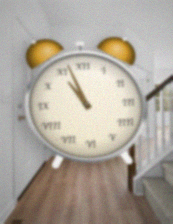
{"hour": 10, "minute": 57}
